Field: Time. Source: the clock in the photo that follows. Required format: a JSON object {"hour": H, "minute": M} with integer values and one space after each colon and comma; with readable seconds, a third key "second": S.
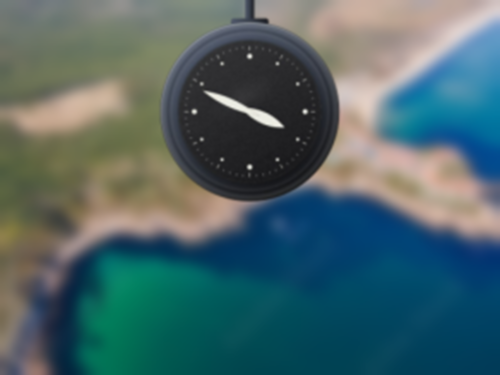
{"hour": 3, "minute": 49}
